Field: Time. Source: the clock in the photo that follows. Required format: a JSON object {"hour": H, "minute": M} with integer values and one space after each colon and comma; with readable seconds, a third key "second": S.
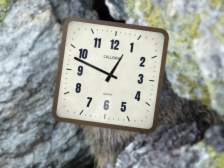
{"hour": 12, "minute": 48}
